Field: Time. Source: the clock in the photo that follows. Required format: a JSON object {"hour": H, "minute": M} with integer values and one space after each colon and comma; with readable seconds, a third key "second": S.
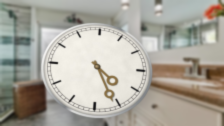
{"hour": 4, "minute": 26}
